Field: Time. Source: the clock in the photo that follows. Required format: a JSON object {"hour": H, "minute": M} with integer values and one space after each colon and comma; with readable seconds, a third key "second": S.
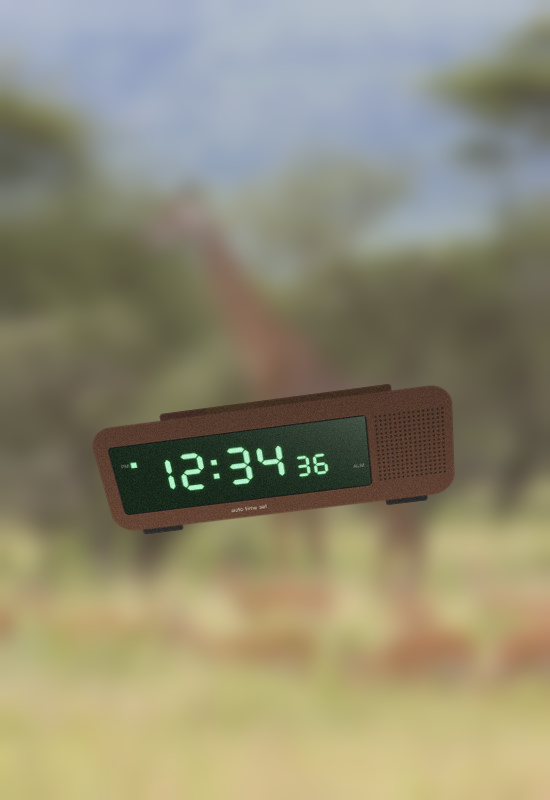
{"hour": 12, "minute": 34, "second": 36}
